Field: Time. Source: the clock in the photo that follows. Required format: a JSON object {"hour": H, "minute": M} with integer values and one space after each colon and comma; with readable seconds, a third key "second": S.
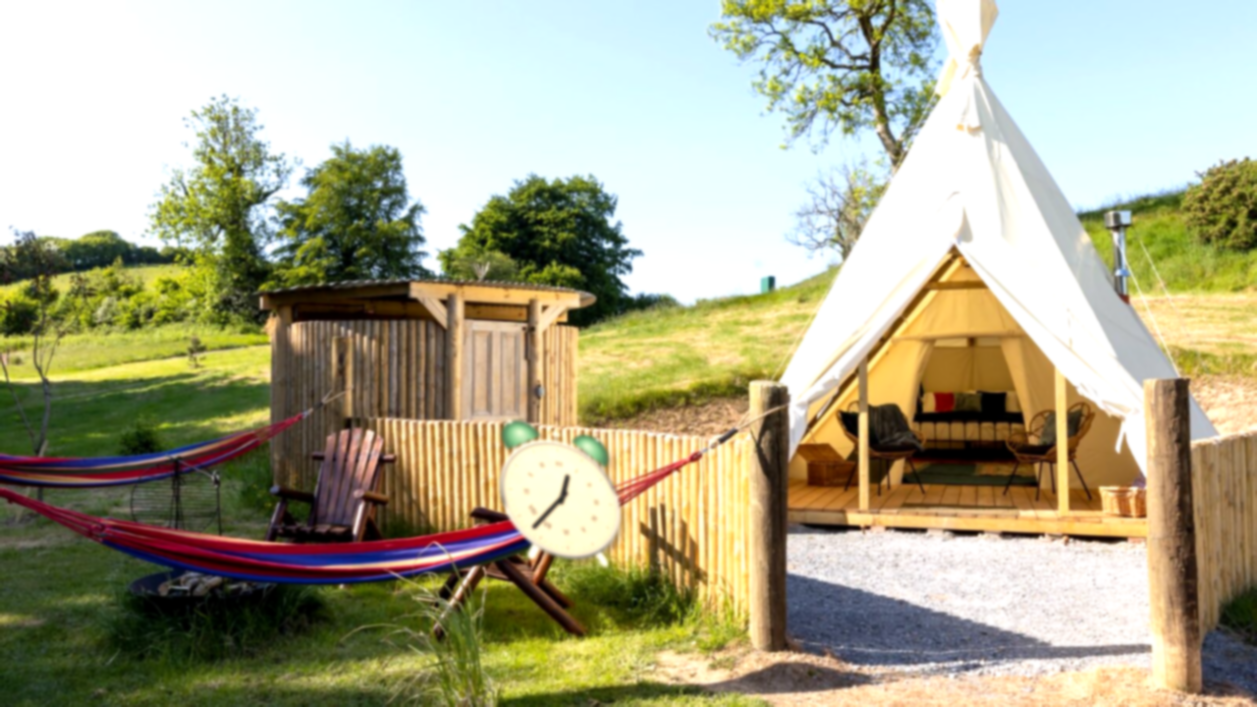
{"hour": 12, "minute": 37}
